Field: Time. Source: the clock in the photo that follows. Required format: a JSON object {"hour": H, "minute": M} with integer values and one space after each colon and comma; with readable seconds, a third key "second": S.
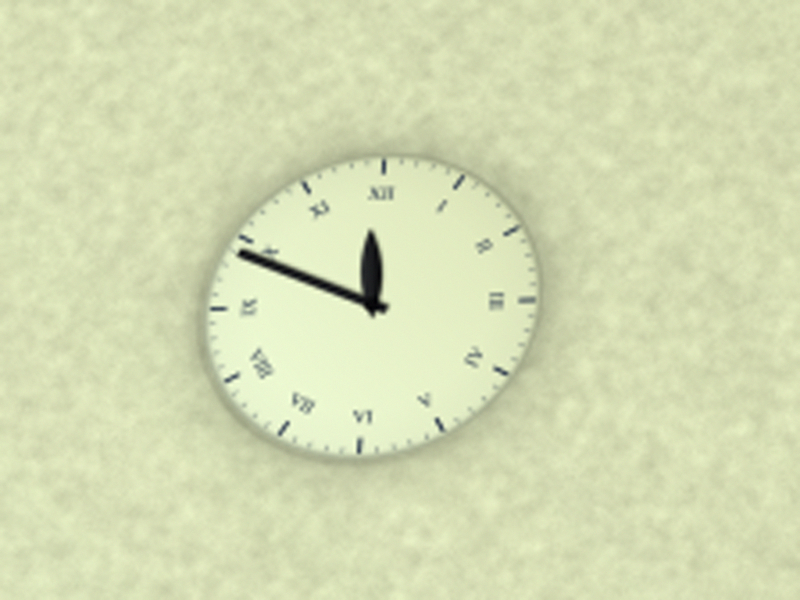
{"hour": 11, "minute": 49}
